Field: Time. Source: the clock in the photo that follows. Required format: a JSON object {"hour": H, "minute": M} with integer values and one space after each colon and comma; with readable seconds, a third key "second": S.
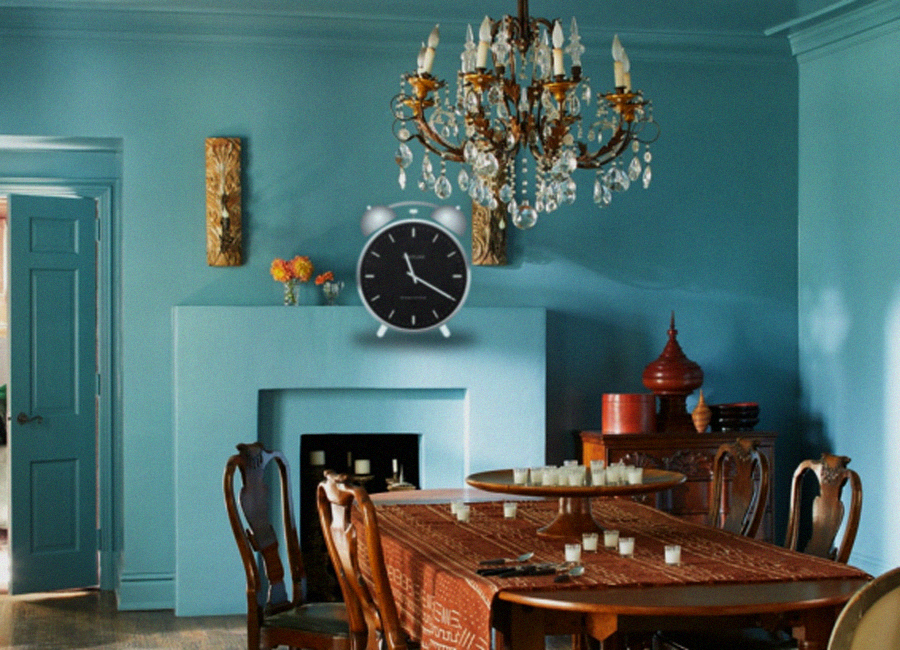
{"hour": 11, "minute": 20}
